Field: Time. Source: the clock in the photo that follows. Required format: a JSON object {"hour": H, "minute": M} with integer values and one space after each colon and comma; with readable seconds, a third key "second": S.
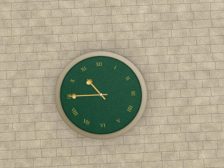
{"hour": 10, "minute": 45}
